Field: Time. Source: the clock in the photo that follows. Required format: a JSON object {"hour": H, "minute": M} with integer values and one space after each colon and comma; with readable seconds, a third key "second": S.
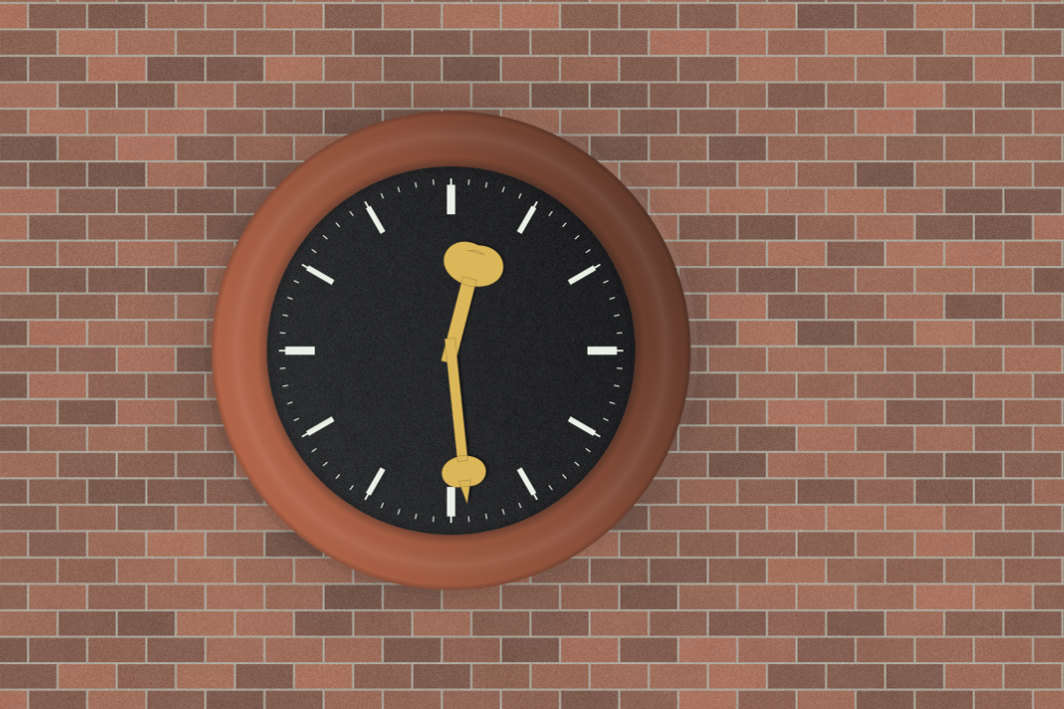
{"hour": 12, "minute": 29}
